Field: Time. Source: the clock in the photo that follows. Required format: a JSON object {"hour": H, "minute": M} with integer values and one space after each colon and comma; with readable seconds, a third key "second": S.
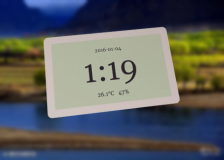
{"hour": 1, "minute": 19}
